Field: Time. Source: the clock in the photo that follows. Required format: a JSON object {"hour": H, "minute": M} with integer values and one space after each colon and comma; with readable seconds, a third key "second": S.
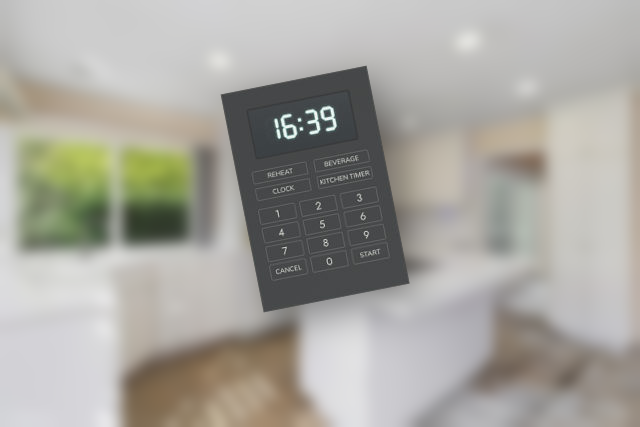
{"hour": 16, "minute": 39}
